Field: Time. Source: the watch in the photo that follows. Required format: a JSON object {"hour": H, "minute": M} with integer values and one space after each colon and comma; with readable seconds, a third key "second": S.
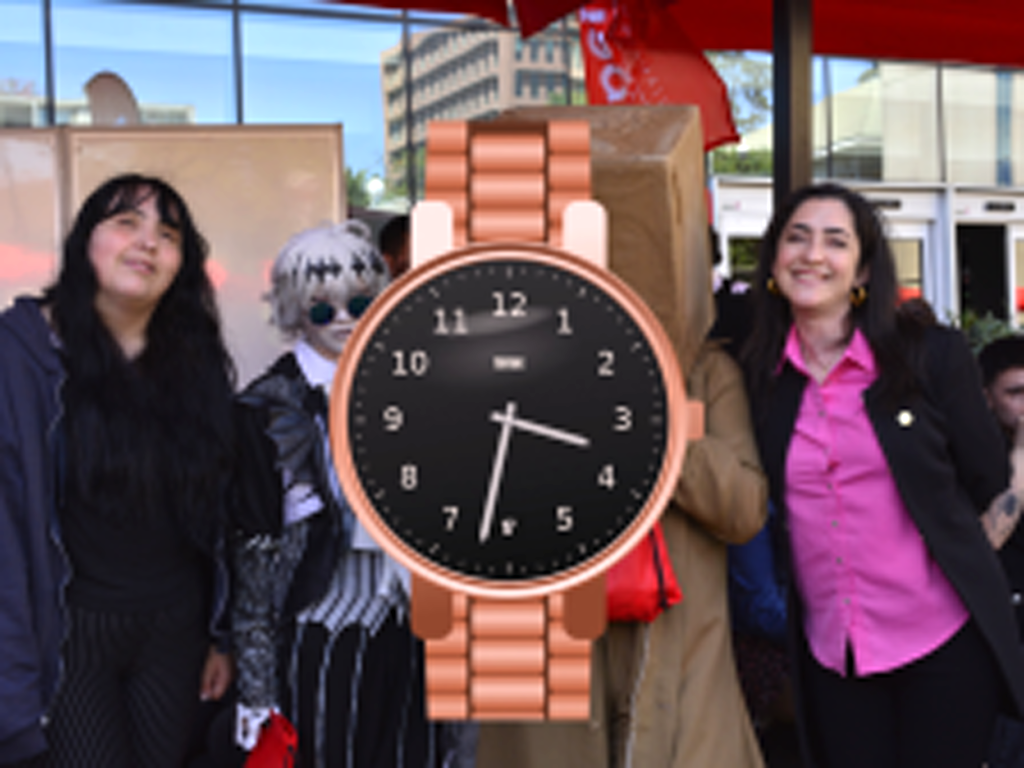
{"hour": 3, "minute": 32}
